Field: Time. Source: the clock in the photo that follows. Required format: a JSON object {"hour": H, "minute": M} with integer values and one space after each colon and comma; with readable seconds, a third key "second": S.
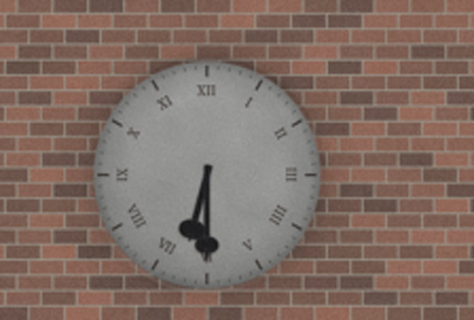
{"hour": 6, "minute": 30}
